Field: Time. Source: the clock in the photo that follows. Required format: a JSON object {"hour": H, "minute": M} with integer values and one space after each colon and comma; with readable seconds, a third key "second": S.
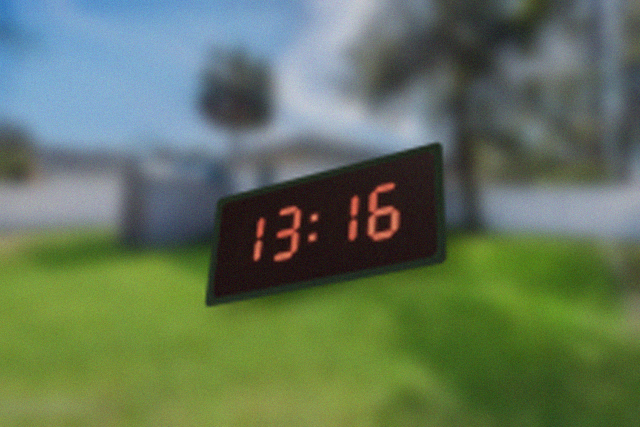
{"hour": 13, "minute": 16}
